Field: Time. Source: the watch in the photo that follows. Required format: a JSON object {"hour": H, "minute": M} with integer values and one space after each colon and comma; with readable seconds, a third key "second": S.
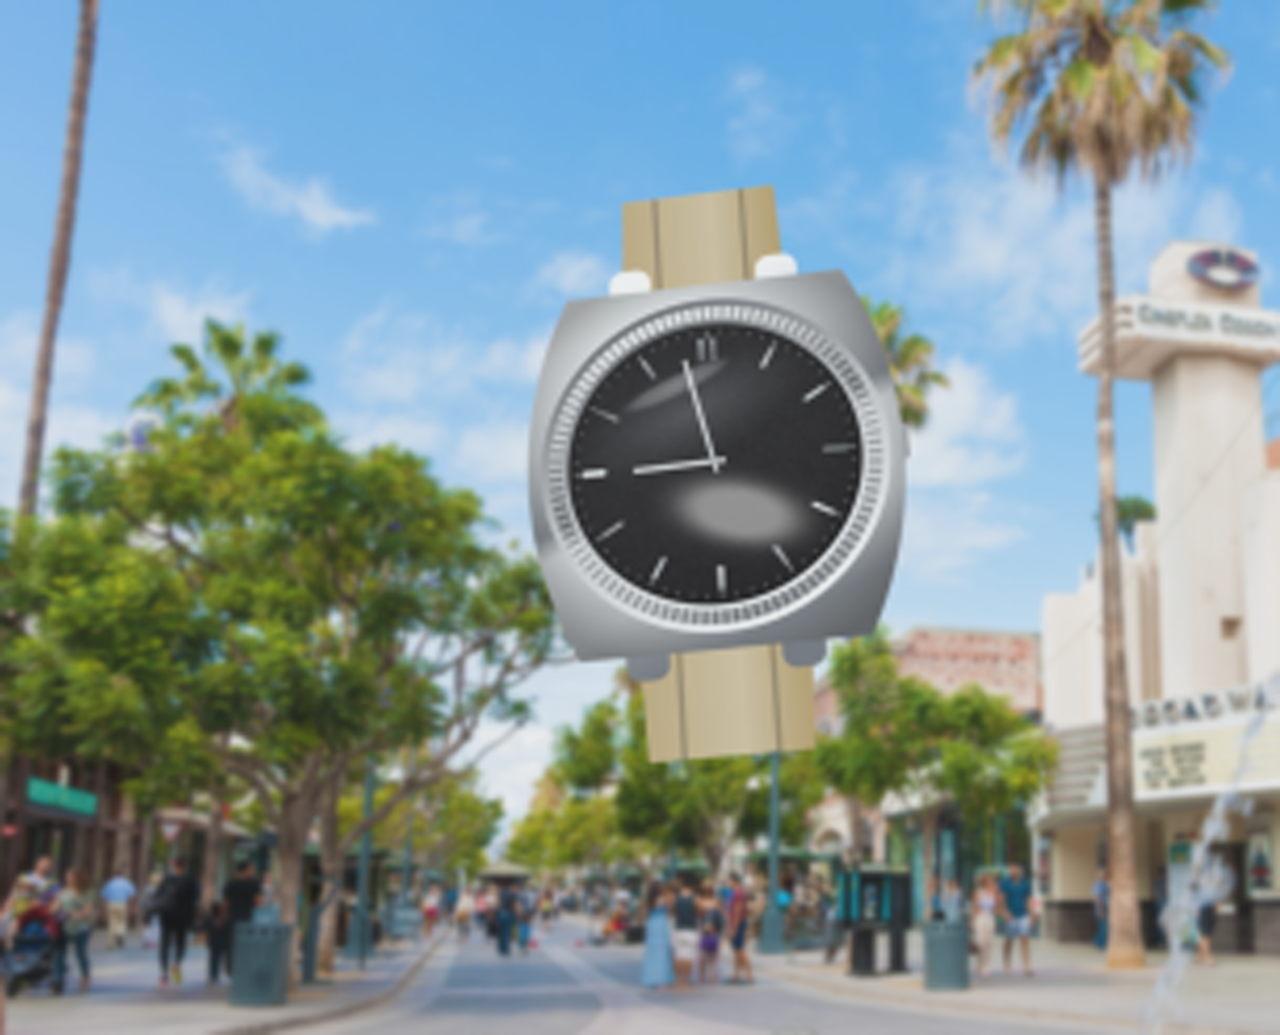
{"hour": 8, "minute": 58}
